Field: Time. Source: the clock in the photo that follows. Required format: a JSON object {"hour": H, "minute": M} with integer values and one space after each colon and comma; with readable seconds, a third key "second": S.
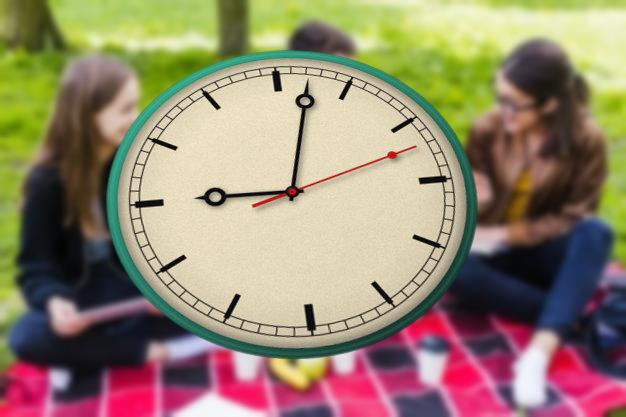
{"hour": 9, "minute": 2, "second": 12}
